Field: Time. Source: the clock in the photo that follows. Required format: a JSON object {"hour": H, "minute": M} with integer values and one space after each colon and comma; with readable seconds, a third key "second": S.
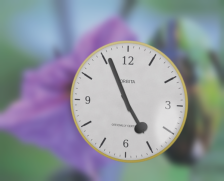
{"hour": 4, "minute": 56}
